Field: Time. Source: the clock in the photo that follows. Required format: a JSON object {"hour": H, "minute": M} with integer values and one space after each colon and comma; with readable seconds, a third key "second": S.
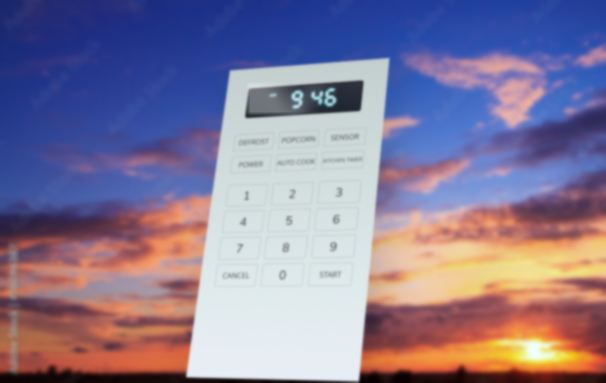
{"hour": 9, "minute": 46}
